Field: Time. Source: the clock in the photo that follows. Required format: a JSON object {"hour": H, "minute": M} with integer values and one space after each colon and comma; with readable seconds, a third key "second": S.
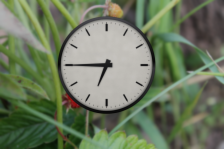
{"hour": 6, "minute": 45}
